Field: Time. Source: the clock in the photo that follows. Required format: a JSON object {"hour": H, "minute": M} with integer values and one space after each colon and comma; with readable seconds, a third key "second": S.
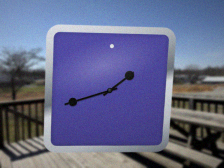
{"hour": 1, "minute": 42}
